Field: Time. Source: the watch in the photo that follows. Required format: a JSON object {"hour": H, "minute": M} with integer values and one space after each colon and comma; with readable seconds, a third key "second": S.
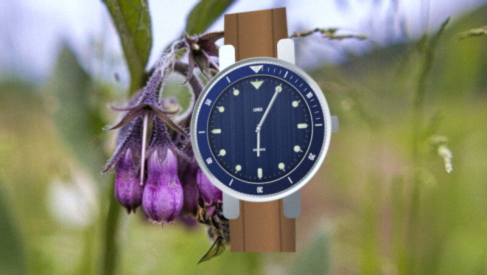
{"hour": 6, "minute": 5}
